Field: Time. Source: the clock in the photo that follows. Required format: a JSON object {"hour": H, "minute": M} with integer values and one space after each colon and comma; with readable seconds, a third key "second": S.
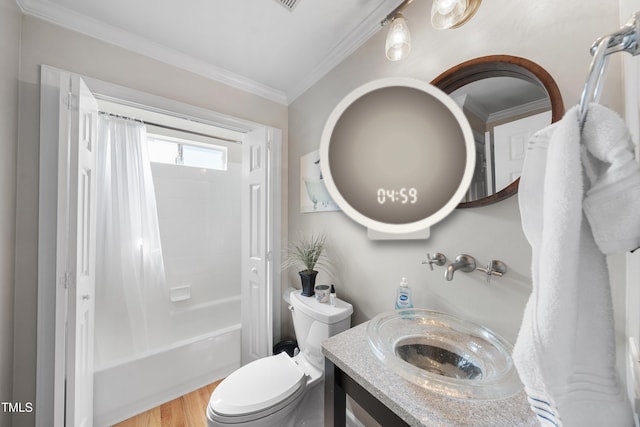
{"hour": 4, "minute": 59}
